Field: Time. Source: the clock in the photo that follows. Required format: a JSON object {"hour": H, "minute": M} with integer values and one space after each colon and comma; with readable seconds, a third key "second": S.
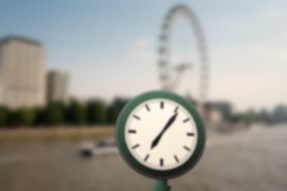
{"hour": 7, "minute": 6}
